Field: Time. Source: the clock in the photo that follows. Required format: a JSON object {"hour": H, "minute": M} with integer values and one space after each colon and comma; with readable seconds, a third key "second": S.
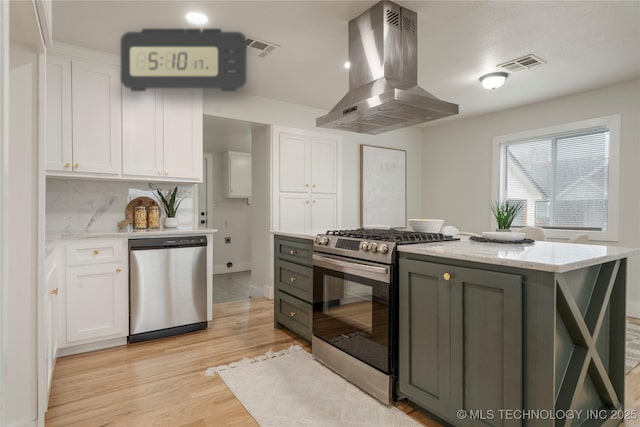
{"hour": 5, "minute": 10, "second": 17}
